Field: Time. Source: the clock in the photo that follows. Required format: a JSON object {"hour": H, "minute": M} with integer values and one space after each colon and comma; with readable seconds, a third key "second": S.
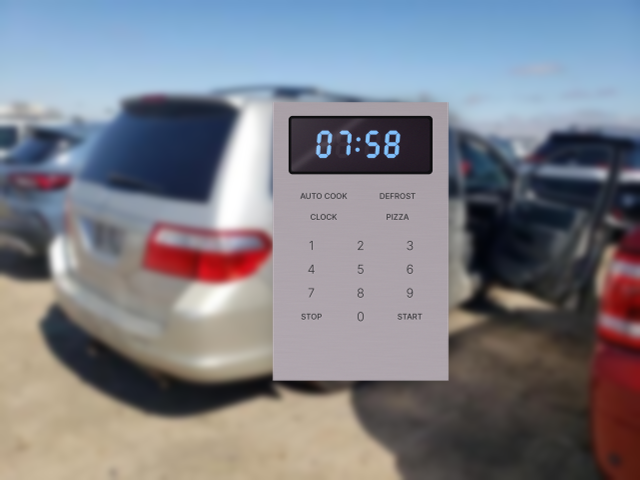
{"hour": 7, "minute": 58}
